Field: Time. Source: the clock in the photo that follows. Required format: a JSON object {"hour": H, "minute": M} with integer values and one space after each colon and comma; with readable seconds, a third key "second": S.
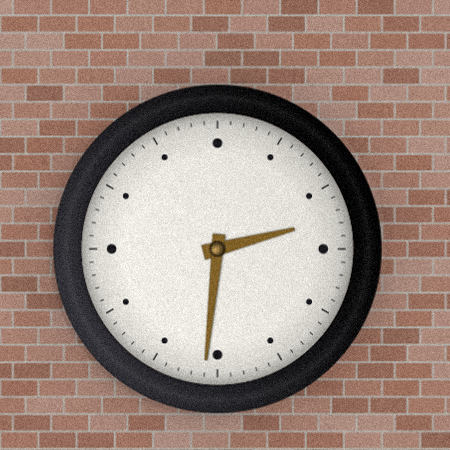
{"hour": 2, "minute": 31}
